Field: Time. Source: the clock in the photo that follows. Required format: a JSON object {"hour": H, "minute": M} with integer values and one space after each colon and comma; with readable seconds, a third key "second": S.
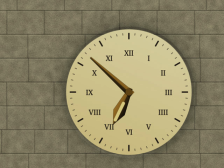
{"hour": 6, "minute": 52}
